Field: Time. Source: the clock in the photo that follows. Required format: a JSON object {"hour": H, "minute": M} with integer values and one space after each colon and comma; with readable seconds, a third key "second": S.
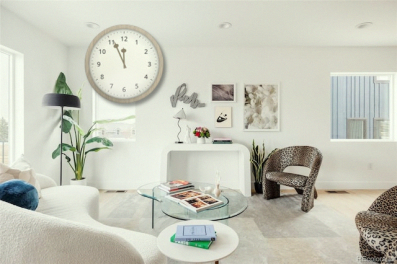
{"hour": 11, "minute": 56}
